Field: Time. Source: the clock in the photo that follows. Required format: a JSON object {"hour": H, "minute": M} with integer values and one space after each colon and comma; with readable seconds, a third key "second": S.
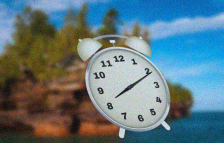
{"hour": 8, "minute": 11}
